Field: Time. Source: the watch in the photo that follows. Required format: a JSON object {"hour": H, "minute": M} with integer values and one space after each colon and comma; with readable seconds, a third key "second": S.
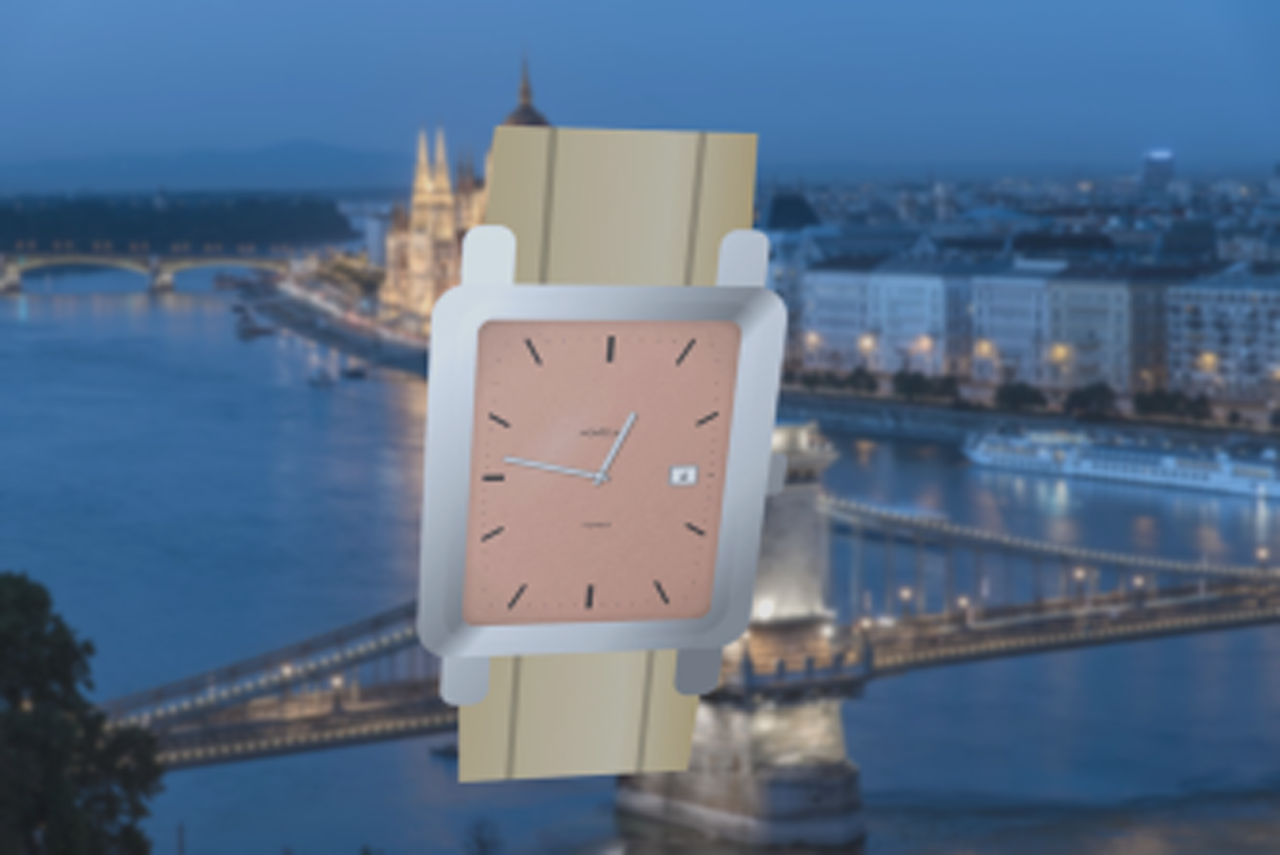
{"hour": 12, "minute": 47}
